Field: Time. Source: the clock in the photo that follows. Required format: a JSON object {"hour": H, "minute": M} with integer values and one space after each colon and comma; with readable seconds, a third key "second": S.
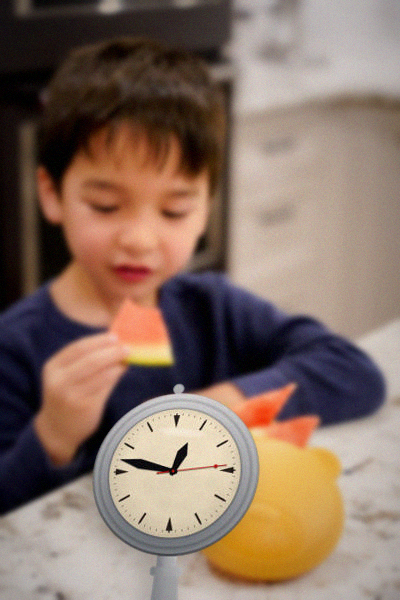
{"hour": 12, "minute": 47, "second": 14}
